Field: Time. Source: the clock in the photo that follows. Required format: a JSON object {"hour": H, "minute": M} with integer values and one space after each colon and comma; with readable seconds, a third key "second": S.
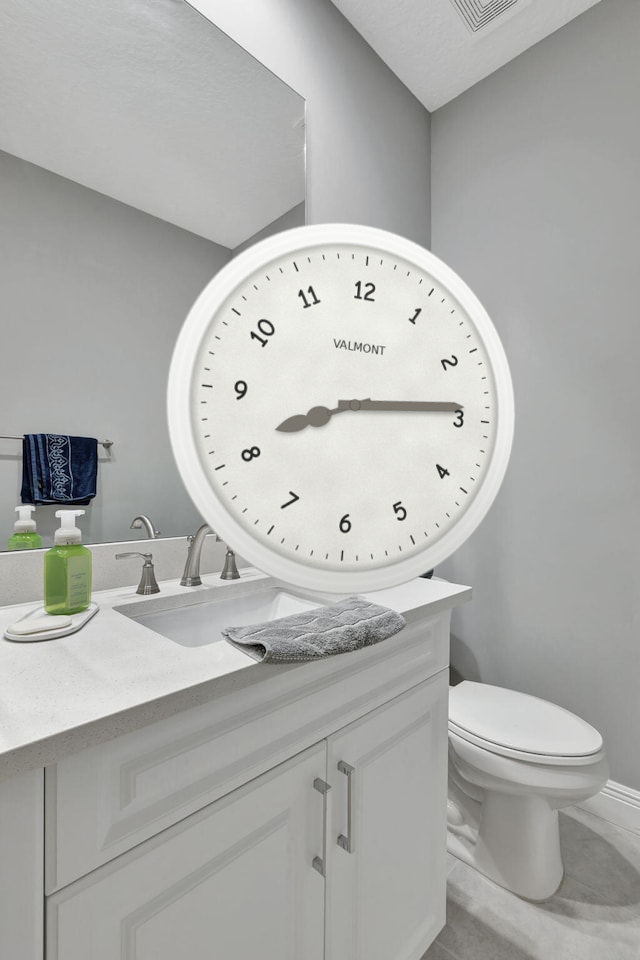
{"hour": 8, "minute": 14}
